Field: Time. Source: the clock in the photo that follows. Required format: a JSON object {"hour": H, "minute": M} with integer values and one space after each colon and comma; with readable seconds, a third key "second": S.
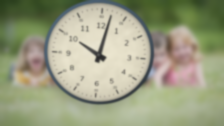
{"hour": 10, "minute": 2}
